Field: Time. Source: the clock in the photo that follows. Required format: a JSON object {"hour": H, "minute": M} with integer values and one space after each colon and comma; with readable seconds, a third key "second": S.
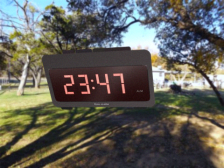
{"hour": 23, "minute": 47}
